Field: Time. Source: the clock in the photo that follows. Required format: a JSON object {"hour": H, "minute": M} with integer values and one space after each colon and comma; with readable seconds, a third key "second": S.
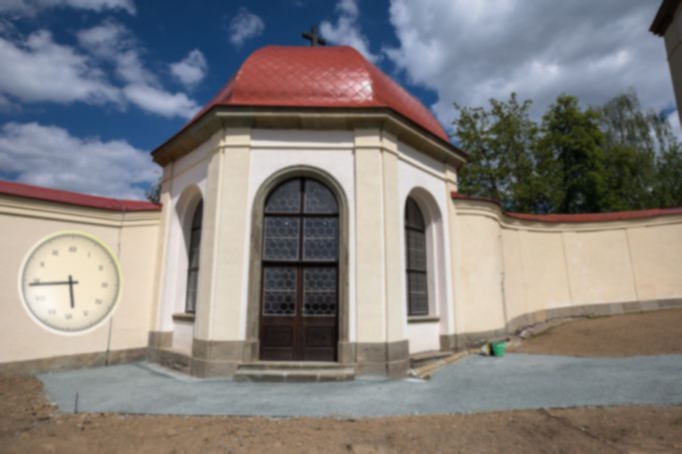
{"hour": 5, "minute": 44}
